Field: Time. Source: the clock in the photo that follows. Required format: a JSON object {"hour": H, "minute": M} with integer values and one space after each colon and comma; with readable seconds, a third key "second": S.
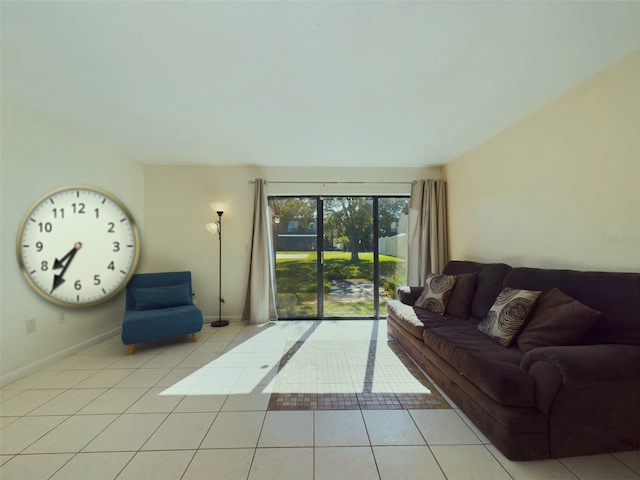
{"hour": 7, "minute": 35}
